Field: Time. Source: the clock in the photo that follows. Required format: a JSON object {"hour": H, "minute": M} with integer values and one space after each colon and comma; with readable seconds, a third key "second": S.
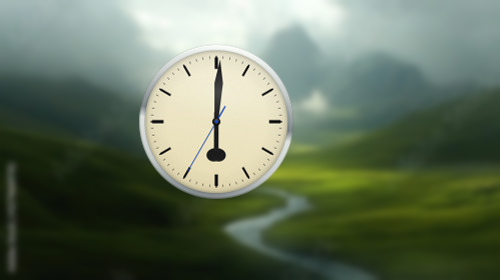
{"hour": 6, "minute": 0, "second": 35}
